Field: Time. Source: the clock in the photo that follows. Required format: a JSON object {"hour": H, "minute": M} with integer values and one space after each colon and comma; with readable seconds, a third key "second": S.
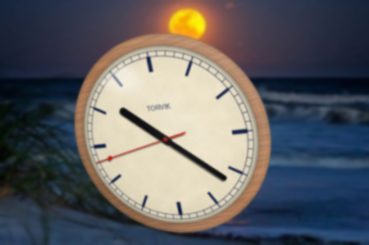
{"hour": 10, "minute": 21, "second": 43}
